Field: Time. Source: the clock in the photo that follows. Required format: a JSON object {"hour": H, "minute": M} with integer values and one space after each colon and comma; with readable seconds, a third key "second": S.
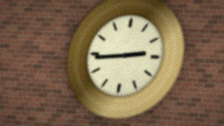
{"hour": 2, "minute": 44}
